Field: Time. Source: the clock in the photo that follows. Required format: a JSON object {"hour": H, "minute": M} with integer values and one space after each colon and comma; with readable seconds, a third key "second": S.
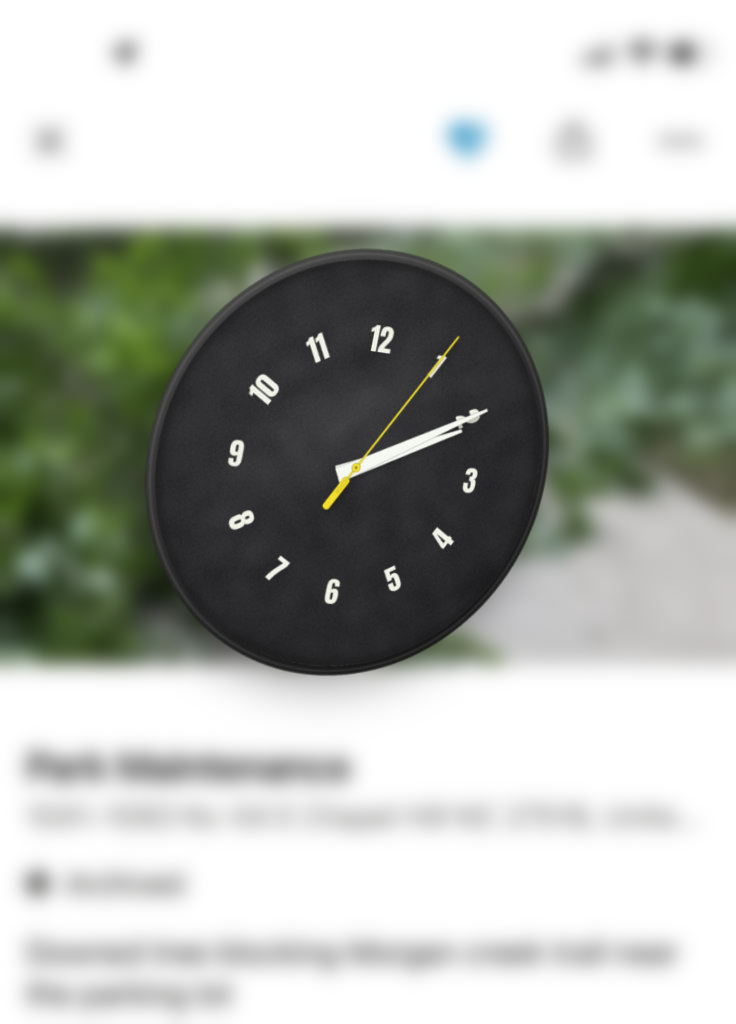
{"hour": 2, "minute": 10, "second": 5}
